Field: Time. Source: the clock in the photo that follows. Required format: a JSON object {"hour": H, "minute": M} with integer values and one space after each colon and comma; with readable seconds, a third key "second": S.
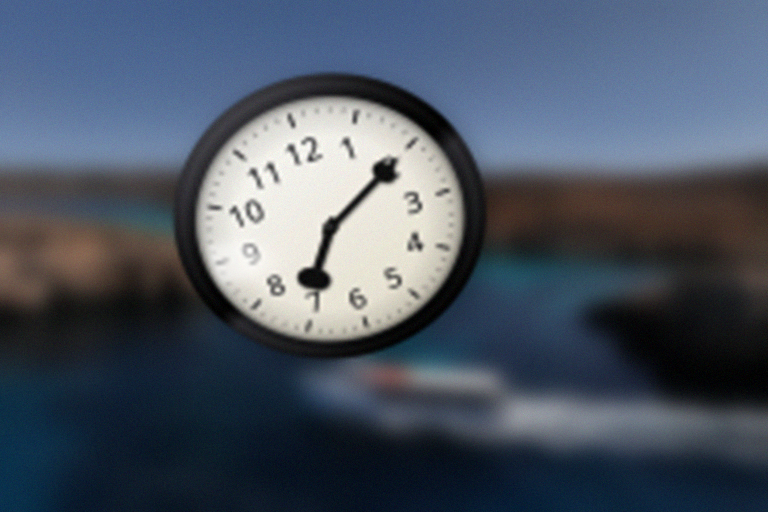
{"hour": 7, "minute": 10}
